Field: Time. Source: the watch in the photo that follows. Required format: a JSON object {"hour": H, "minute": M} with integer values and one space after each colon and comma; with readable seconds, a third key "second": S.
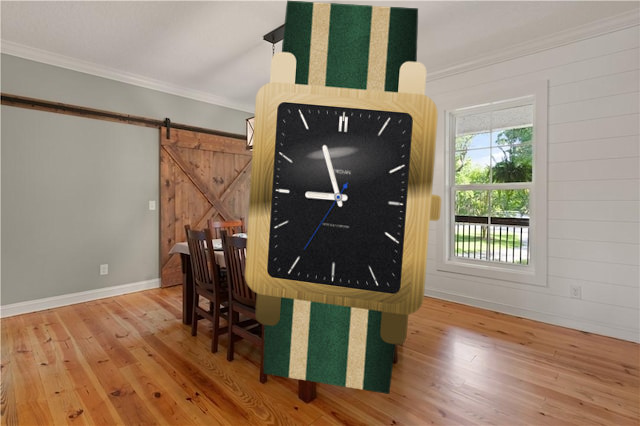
{"hour": 8, "minute": 56, "second": 35}
